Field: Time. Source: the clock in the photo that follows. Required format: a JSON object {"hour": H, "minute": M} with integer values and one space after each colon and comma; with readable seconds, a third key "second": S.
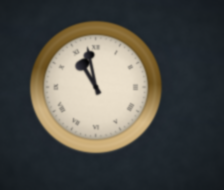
{"hour": 10, "minute": 58}
